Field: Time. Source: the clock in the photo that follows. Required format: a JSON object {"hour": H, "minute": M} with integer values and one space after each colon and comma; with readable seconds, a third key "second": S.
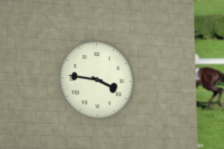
{"hour": 3, "minute": 46}
